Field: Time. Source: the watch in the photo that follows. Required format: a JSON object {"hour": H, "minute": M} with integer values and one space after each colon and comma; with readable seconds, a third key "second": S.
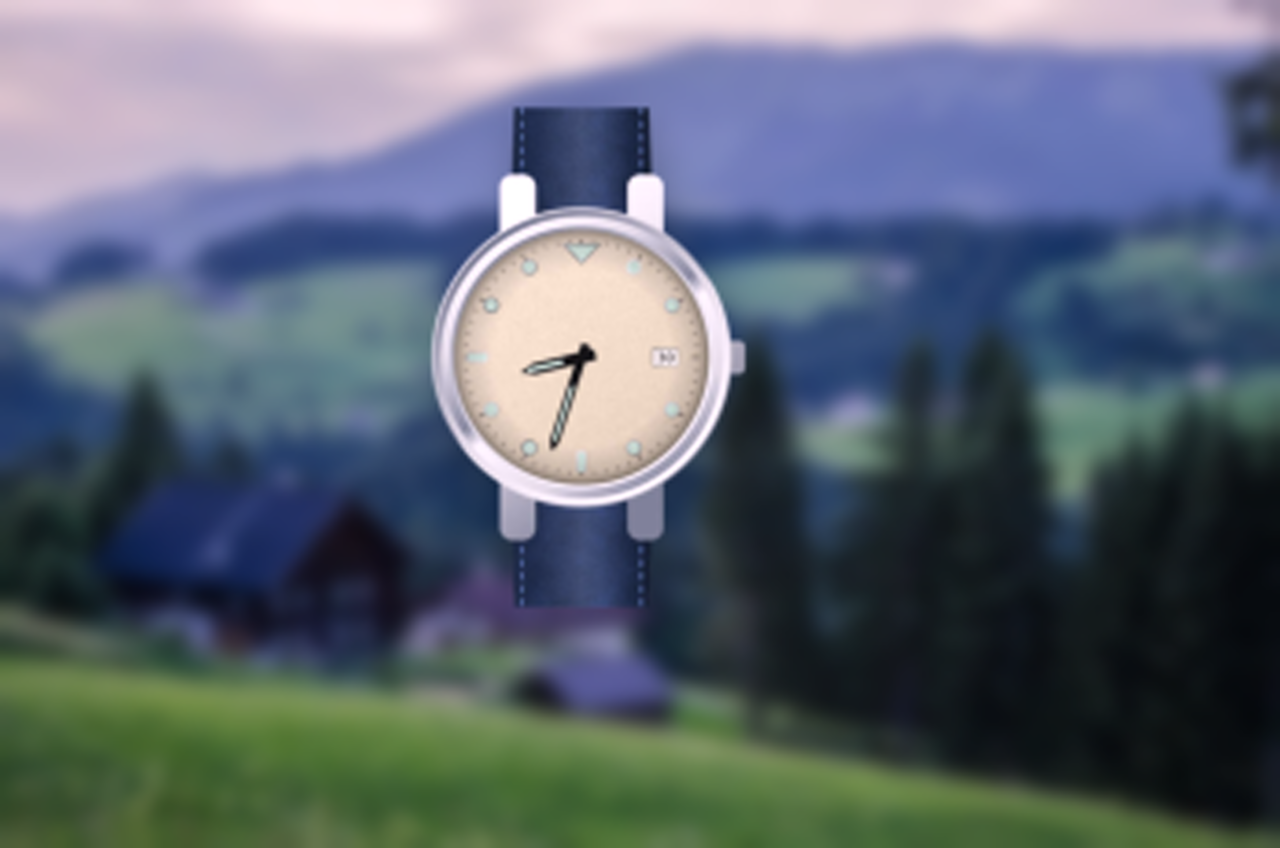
{"hour": 8, "minute": 33}
